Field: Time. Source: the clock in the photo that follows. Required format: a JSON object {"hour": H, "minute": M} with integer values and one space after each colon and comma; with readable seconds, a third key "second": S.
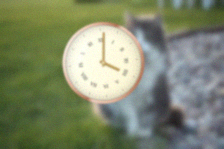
{"hour": 4, "minute": 1}
